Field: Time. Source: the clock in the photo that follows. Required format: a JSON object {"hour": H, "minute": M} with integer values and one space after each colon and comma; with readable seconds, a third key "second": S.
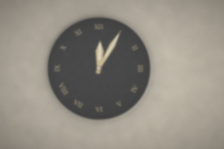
{"hour": 12, "minute": 5}
